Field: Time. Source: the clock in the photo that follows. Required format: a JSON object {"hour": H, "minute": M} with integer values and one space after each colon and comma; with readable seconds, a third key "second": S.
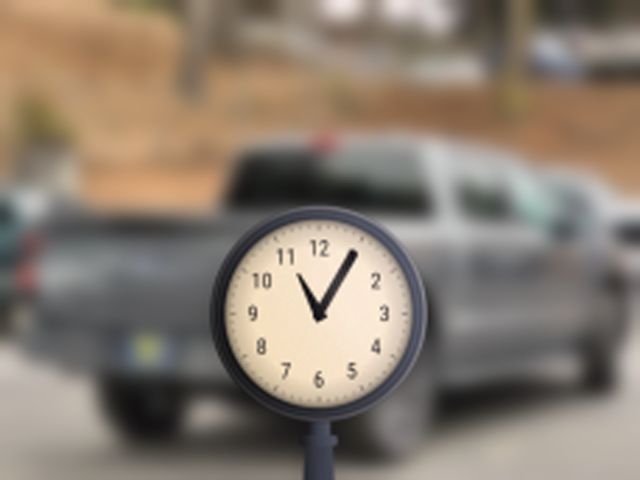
{"hour": 11, "minute": 5}
